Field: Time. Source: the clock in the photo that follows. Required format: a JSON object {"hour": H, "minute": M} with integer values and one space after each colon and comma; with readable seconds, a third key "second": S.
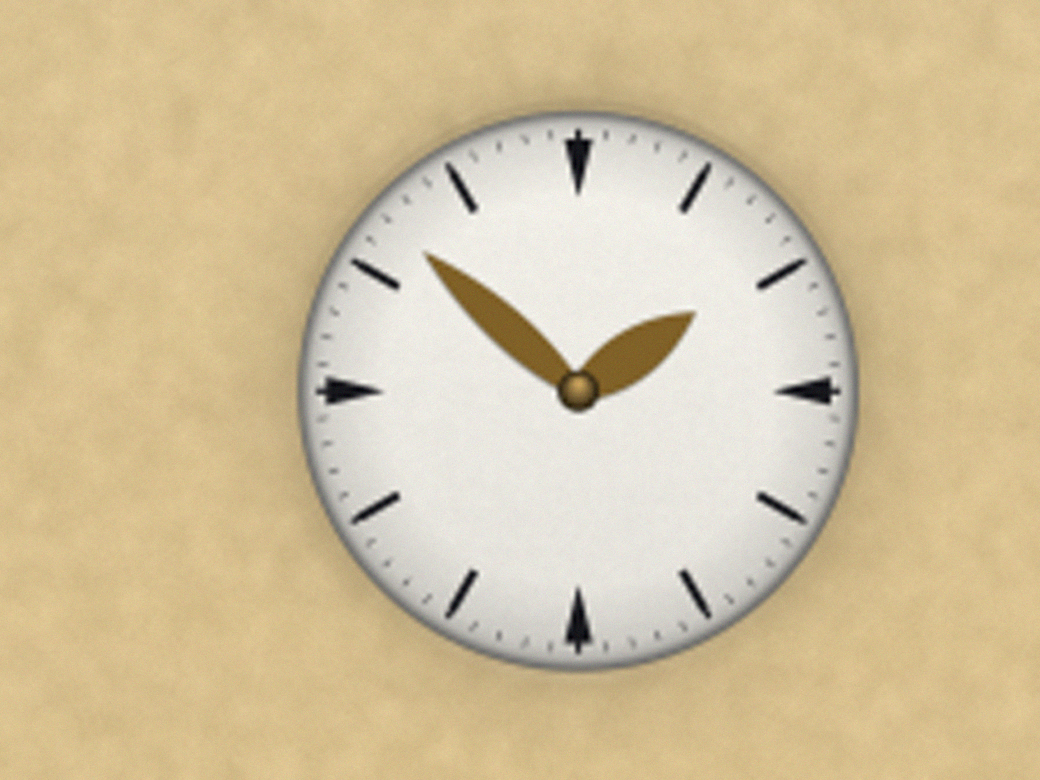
{"hour": 1, "minute": 52}
